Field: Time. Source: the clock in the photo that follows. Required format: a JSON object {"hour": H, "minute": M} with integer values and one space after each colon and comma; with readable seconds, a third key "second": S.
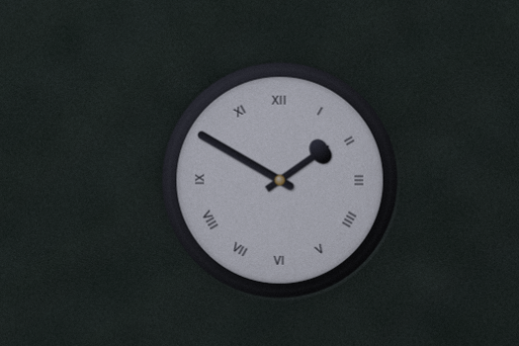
{"hour": 1, "minute": 50}
